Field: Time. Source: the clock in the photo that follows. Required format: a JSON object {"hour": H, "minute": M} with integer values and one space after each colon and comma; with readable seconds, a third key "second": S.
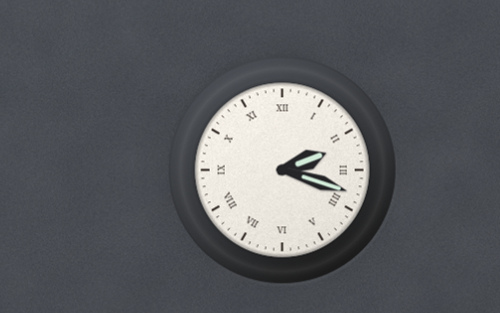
{"hour": 2, "minute": 18}
